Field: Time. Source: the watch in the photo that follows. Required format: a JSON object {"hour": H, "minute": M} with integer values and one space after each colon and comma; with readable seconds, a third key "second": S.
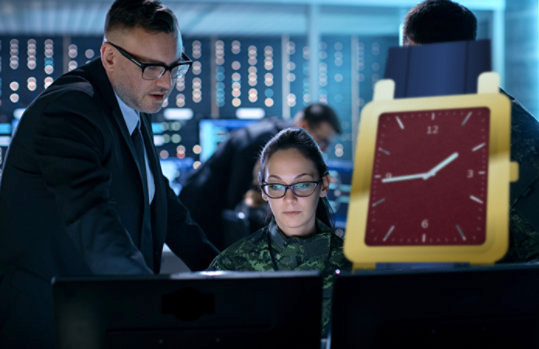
{"hour": 1, "minute": 44}
